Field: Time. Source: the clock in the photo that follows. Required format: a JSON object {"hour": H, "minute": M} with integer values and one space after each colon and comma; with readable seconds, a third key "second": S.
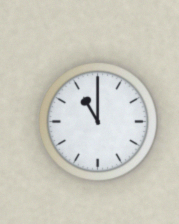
{"hour": 11, "minute": 0}
